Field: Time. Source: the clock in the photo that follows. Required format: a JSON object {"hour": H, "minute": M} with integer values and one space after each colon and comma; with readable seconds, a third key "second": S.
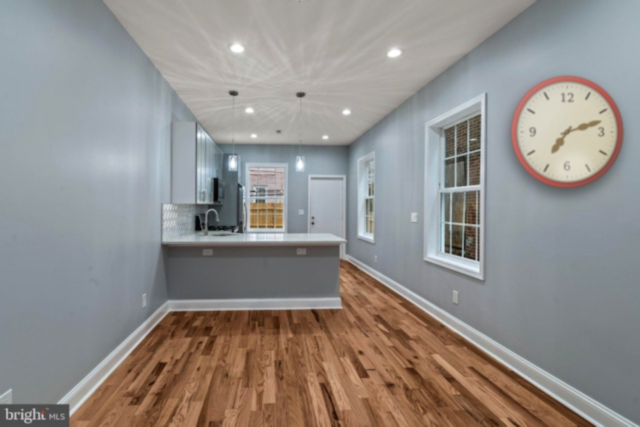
{"hour": 7, "minute": 12}
